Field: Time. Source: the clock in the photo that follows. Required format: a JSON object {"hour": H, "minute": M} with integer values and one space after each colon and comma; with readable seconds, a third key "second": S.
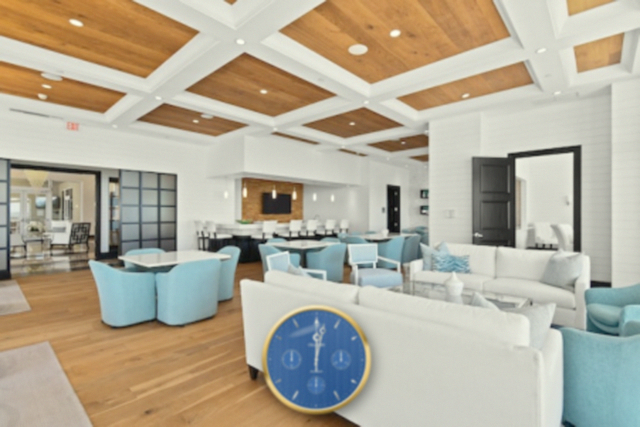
{"hour": 12, "minute": 2}
